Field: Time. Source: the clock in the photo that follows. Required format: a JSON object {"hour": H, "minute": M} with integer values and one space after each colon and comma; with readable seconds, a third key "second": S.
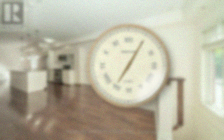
{"hour": 7, "minute": 5}
